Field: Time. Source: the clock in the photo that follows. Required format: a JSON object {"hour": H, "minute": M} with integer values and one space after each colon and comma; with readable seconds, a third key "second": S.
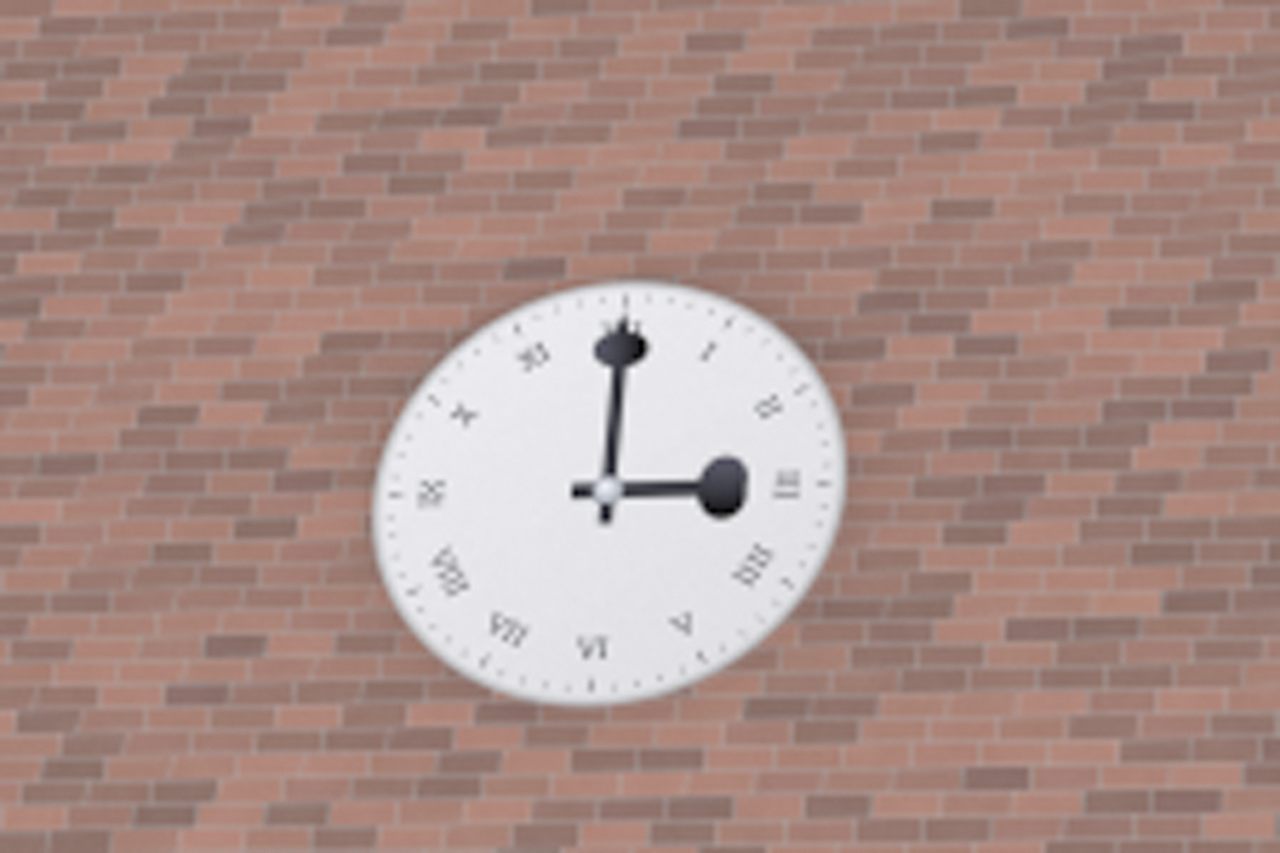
{"hour": 3, "minute": 0}
